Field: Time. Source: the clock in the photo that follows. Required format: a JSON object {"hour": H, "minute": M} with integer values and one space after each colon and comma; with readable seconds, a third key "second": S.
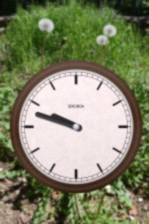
{"hour": 9, "minute": 48}
